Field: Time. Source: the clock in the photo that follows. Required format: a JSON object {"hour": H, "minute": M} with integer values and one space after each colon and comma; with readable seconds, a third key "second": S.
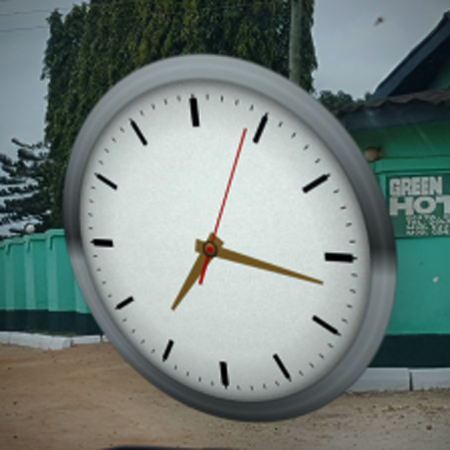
{"hour": 7, "minute": 17, "second": 4}
